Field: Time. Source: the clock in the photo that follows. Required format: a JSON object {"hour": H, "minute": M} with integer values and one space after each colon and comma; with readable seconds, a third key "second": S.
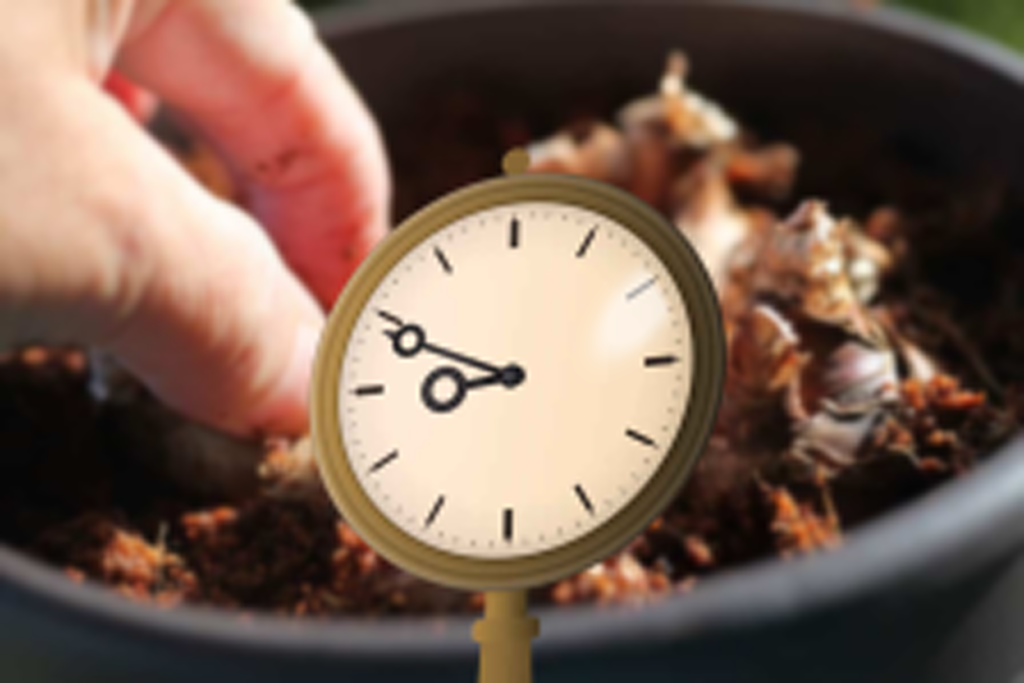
{"hour": 8, "minute": 49}
